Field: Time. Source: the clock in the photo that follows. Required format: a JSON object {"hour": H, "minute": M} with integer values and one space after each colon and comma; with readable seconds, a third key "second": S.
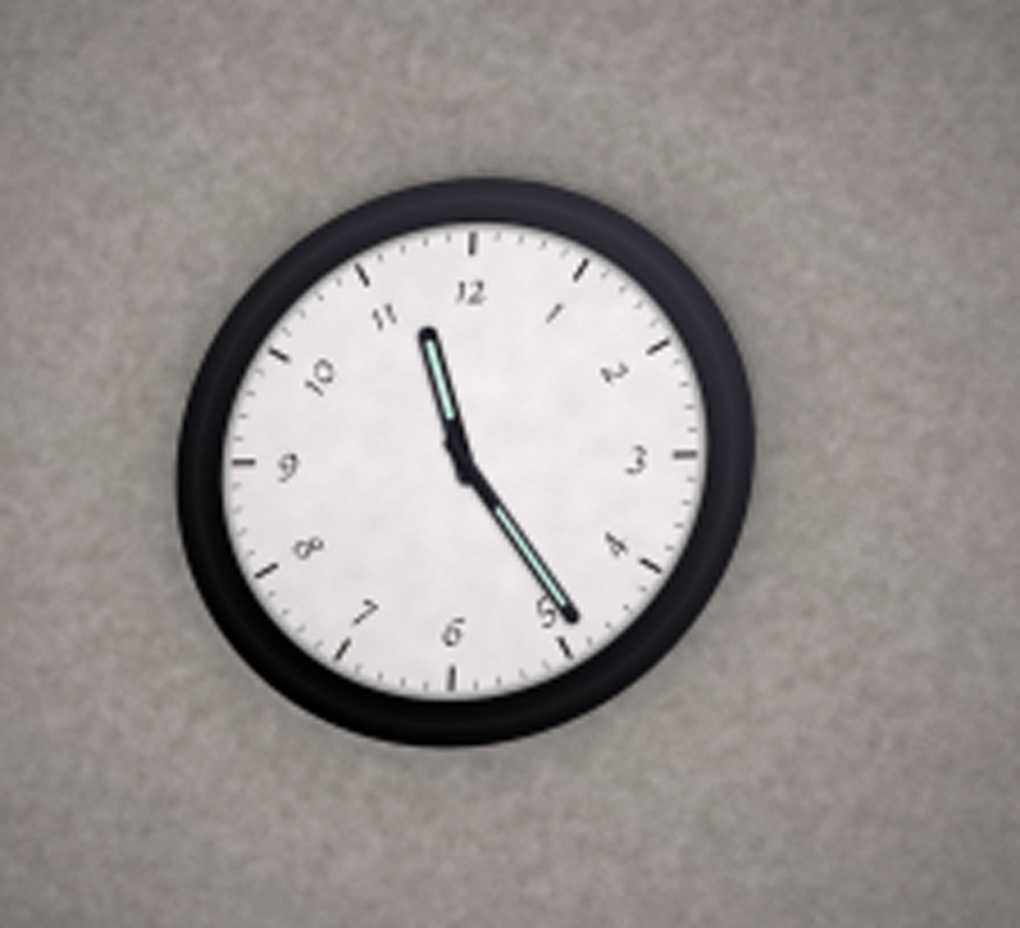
{"hour": 11, "minute": 24}
